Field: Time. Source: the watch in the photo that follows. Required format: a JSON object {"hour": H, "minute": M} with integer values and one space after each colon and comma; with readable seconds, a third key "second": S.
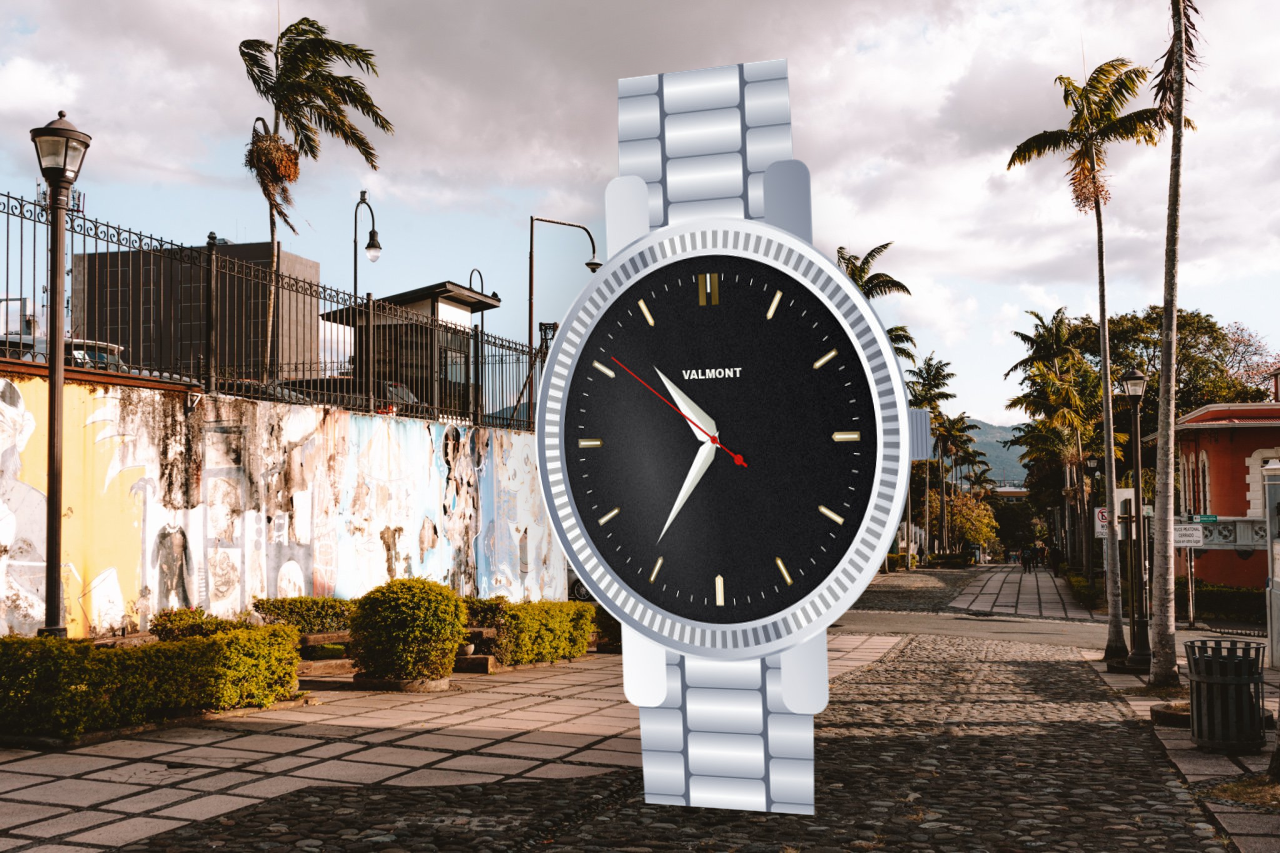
{"hour": 10, "minute": 35, "second": 51}
